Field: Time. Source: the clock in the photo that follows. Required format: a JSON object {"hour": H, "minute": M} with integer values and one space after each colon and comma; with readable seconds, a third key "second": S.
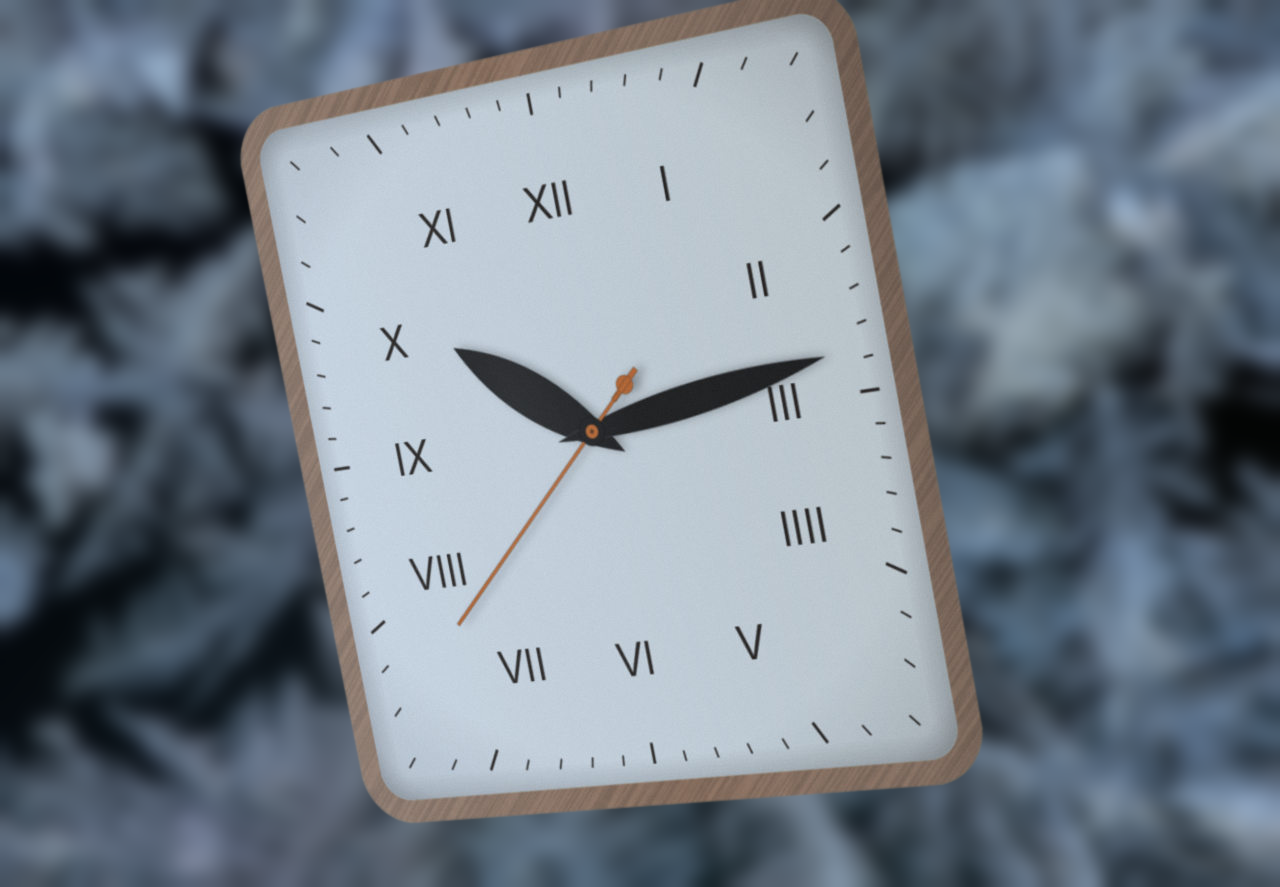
{"hour": 10, "minute": 13, "second": 38}
